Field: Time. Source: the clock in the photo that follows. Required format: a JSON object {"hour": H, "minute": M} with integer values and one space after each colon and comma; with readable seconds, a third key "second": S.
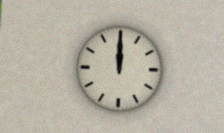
{"hour": 12, "minute": 0}
